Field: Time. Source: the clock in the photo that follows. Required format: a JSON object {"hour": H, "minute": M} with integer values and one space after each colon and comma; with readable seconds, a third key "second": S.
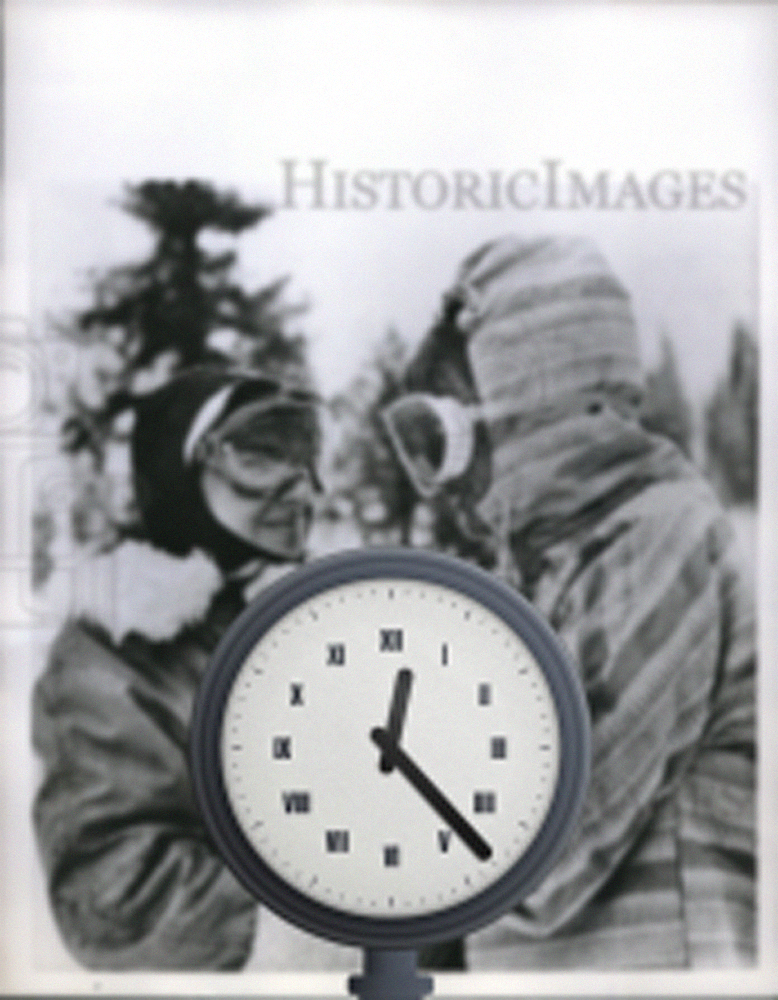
{"hour": 12, "minute": 23}
